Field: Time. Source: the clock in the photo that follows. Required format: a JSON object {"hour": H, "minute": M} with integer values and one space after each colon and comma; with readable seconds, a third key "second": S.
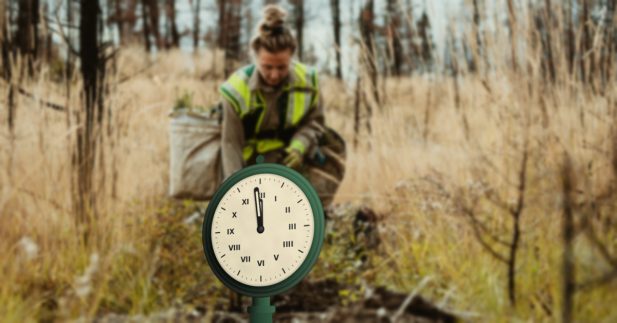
{"hour": 11, "minute": 59}
